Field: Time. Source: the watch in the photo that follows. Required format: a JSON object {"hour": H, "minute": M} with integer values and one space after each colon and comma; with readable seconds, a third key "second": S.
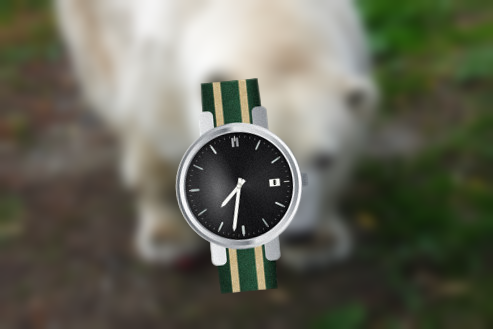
{"hour": 7, "minute": 32}
